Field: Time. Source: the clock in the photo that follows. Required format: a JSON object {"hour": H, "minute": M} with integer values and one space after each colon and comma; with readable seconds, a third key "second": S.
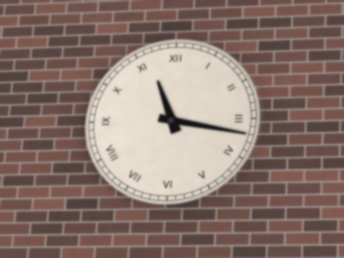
{"hour": 11, "minute": 17}
